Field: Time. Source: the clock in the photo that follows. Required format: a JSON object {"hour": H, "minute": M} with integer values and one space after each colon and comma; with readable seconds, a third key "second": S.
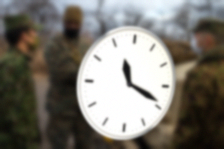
{"hour": 11, "minute": 19}
